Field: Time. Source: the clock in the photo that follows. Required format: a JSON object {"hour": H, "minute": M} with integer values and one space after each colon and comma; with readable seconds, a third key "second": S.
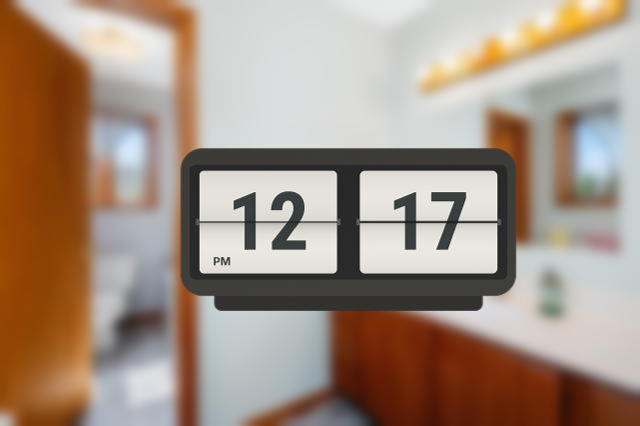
{"hour": 12, "minute": 17}
